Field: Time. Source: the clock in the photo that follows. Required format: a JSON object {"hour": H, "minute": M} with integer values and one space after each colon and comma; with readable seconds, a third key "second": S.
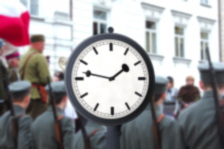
{"hour": 1, "minute": 47}
